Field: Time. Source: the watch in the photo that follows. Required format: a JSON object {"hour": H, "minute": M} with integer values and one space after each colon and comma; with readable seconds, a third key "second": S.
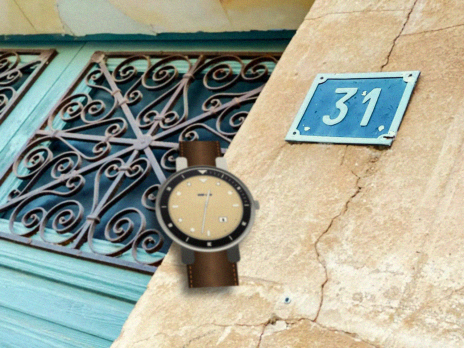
{"hour": 12, "minute": 32}
